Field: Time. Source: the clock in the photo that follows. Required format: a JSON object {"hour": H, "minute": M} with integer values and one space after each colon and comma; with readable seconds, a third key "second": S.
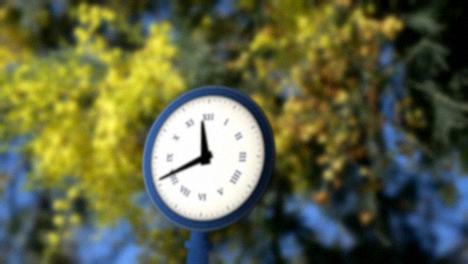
{"hour": 11, "minute": 41}
